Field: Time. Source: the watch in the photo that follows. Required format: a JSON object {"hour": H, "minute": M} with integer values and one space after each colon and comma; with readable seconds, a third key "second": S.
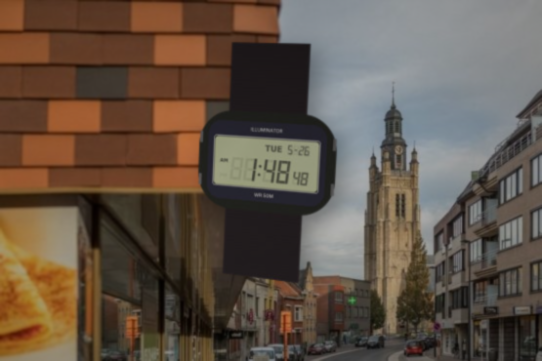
{"hour": 1, "minute": 48, "second": 48}
